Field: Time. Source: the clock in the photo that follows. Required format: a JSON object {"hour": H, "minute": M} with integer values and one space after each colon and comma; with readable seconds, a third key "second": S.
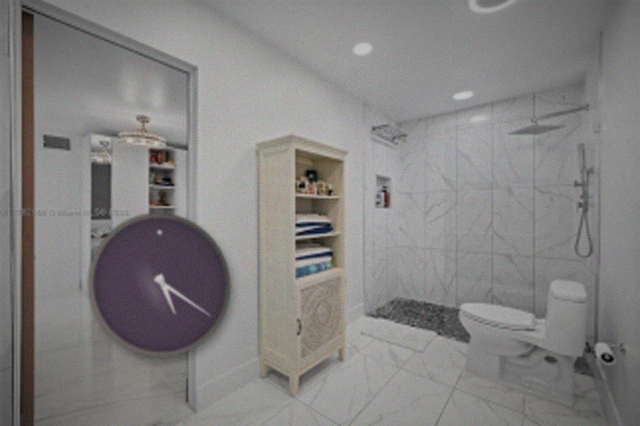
{"hour": 5, "minute": 21}
